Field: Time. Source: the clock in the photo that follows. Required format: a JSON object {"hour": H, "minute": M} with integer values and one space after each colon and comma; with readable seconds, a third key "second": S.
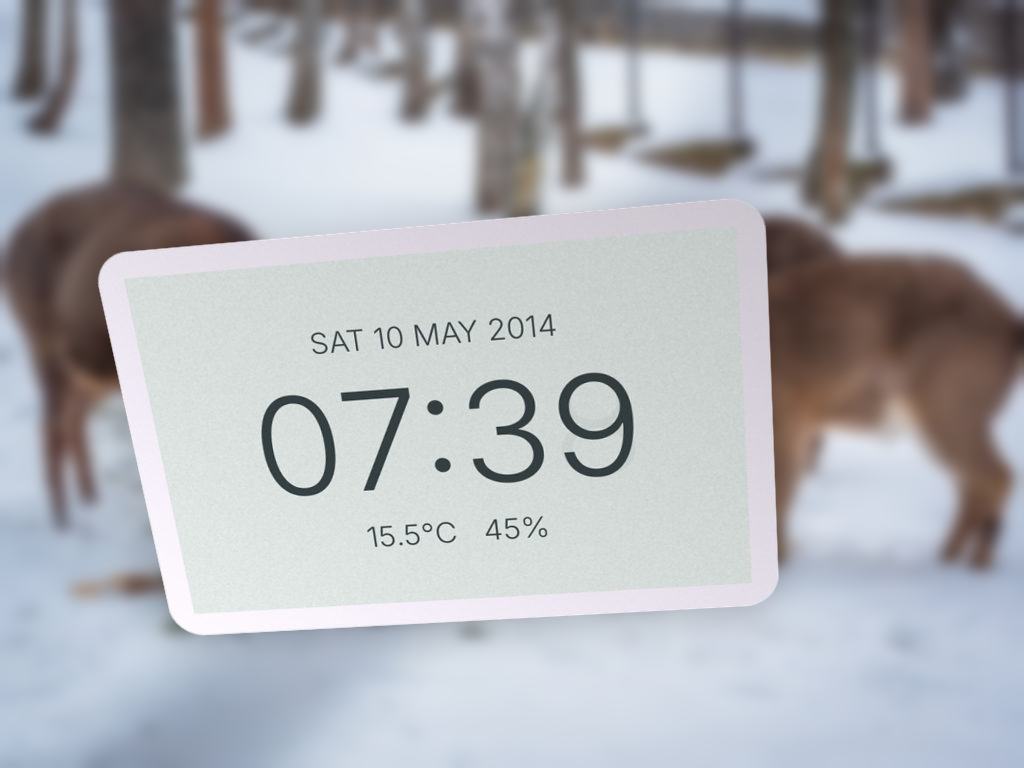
{"hour": 7, "minute": 39}
